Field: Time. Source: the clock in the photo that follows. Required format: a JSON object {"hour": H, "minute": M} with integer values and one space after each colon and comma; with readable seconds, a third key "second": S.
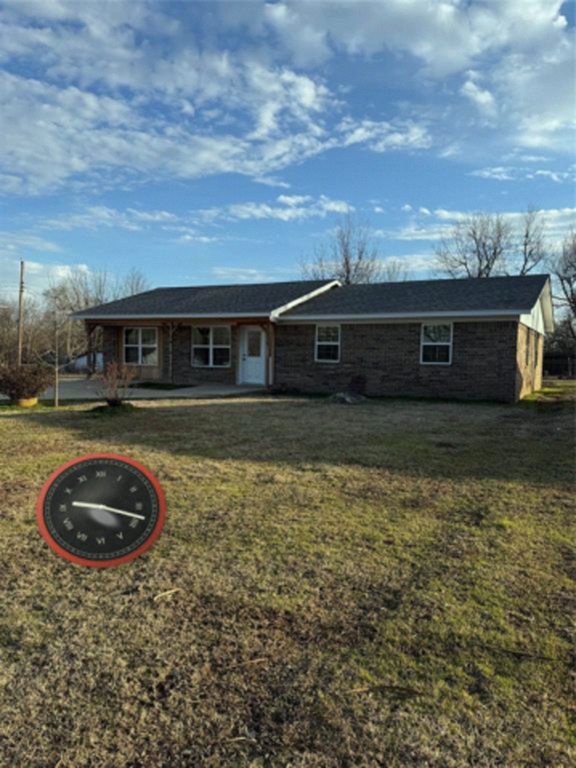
{"hour": 9, "minute": 18}
